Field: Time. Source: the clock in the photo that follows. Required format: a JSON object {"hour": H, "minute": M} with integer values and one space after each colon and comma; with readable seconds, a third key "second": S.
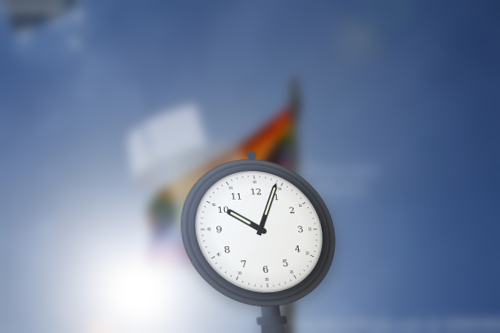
{"hour": 10, "minute": 4}
